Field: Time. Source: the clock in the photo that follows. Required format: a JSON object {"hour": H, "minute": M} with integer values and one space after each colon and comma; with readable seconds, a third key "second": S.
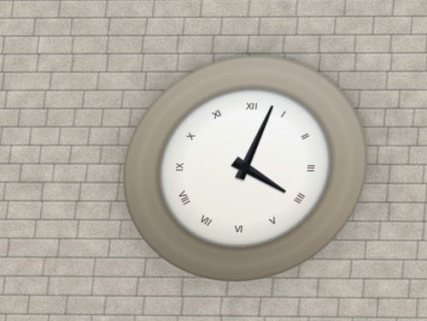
{"hour": 4, "minute": 3}
